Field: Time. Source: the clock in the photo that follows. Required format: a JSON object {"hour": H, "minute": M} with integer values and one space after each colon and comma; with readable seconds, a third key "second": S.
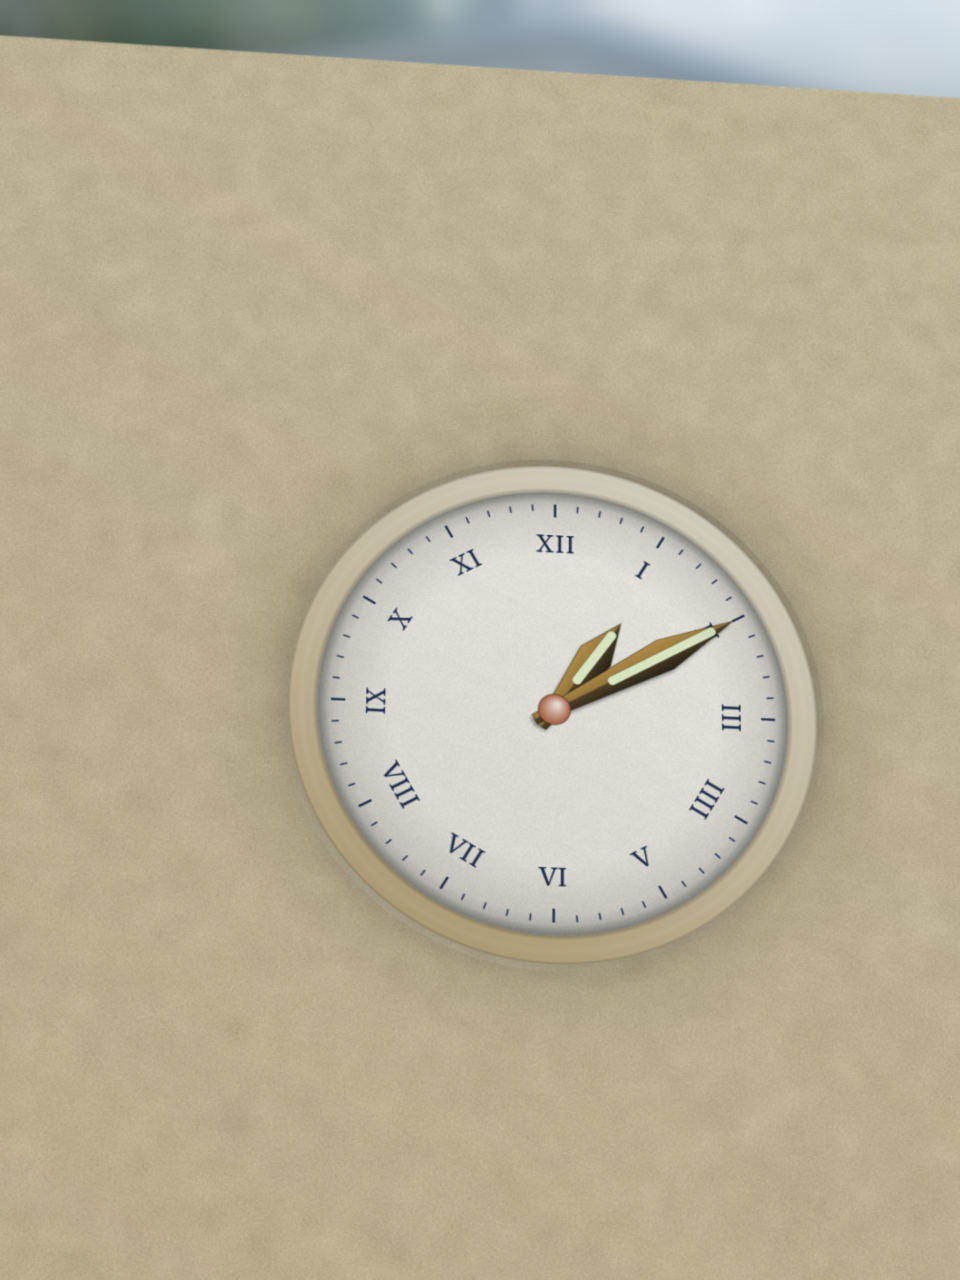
{"hour": 1, "minute": 10}
